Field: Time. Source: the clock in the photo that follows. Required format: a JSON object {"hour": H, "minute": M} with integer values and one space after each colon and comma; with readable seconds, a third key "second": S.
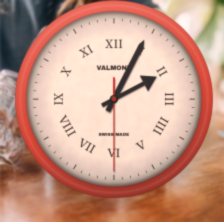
{"hour": 2, "minute": 4, "second": 30}
